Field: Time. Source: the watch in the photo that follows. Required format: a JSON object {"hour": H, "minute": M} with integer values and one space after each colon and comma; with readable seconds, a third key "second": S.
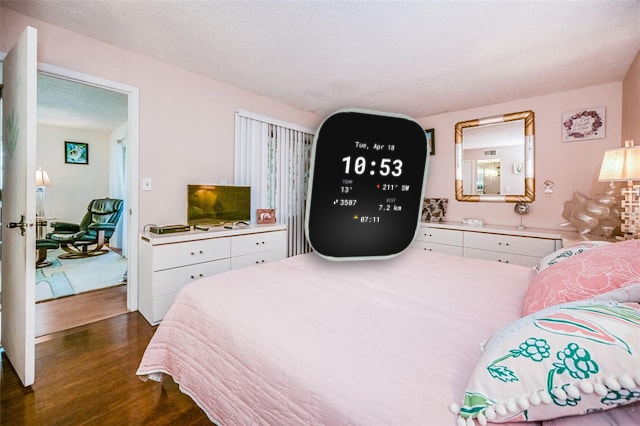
{"hour": 10, "minute": 53}
